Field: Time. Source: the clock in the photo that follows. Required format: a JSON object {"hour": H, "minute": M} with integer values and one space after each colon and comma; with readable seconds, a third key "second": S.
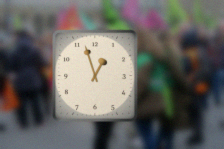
{"hour": 12, "minute": 57}
